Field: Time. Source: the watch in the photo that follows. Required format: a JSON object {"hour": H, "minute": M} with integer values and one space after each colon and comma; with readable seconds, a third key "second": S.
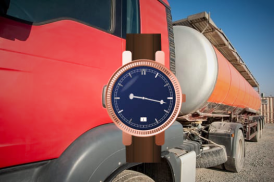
{"hour": 9, "minute": 17}
